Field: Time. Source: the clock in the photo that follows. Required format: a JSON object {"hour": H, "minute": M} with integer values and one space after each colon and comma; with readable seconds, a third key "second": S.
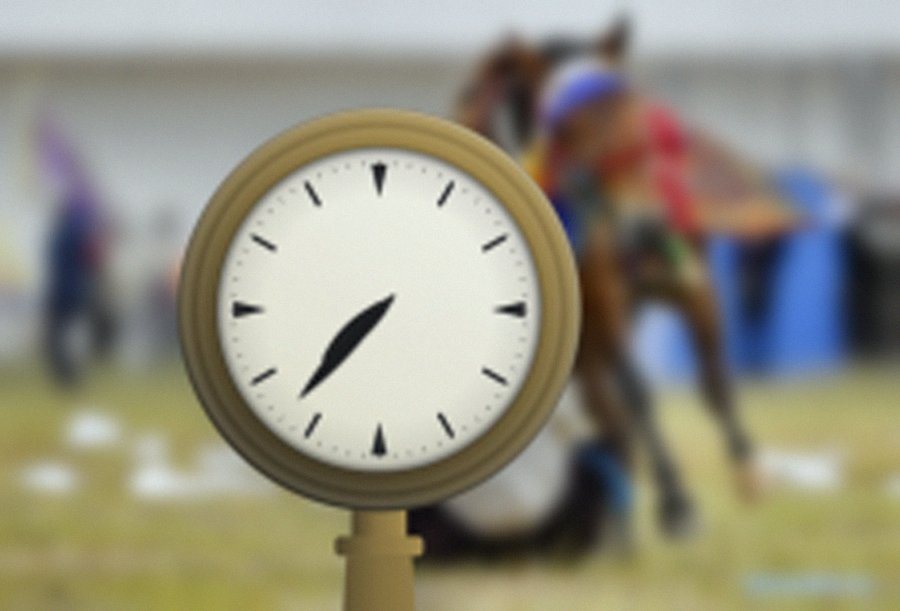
{"hour": 7, "minute": 37}
